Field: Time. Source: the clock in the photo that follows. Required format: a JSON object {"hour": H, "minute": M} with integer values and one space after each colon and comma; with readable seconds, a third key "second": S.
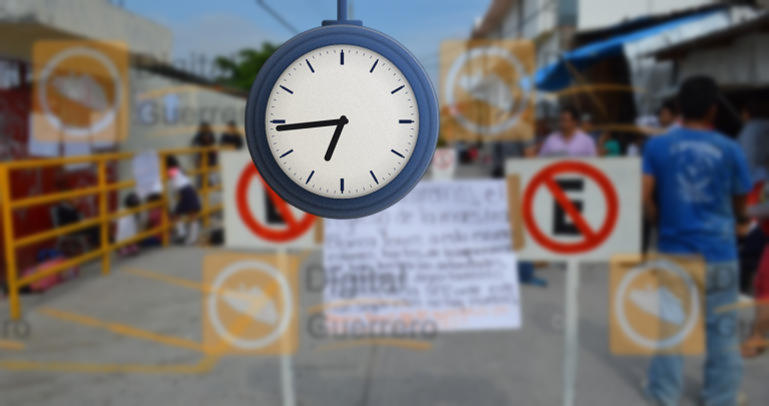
{"hour": 6, "minute": 44}
